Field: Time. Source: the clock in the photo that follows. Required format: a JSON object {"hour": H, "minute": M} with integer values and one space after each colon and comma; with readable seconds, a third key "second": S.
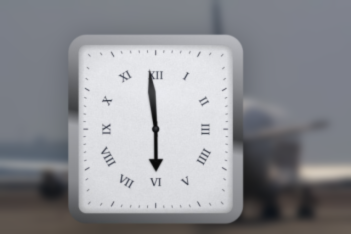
{"hour": 5, "minute": 59}
